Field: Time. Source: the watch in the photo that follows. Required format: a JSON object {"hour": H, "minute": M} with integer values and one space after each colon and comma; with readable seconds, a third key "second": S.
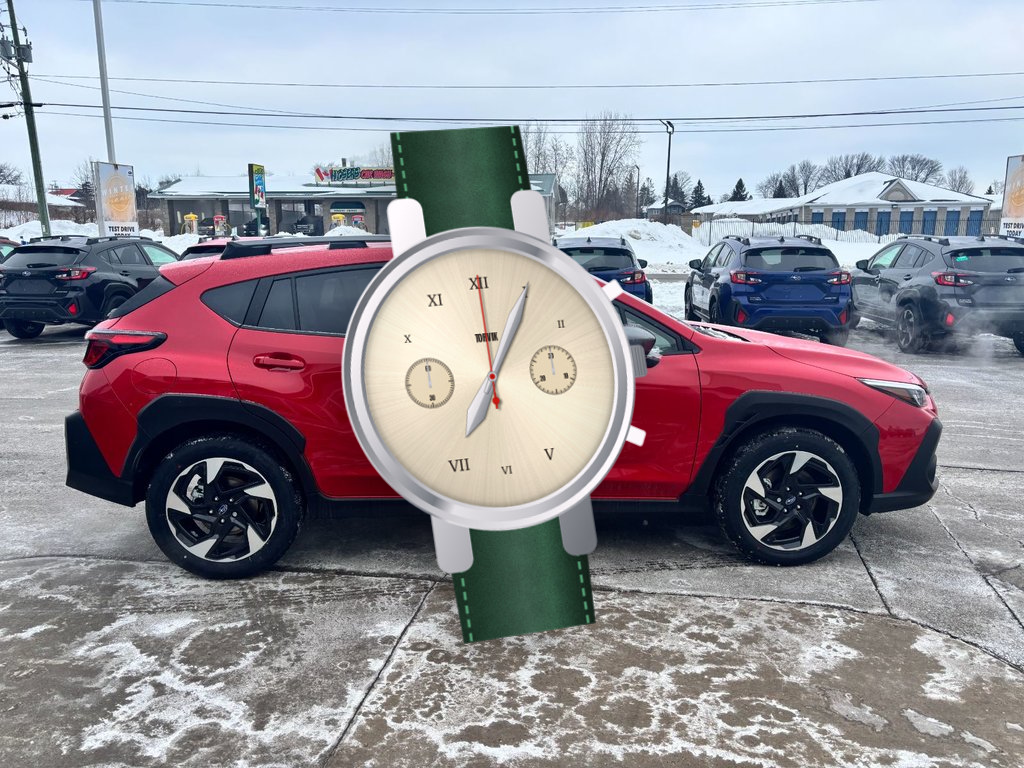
{"hour": 7, "minute": 5}
